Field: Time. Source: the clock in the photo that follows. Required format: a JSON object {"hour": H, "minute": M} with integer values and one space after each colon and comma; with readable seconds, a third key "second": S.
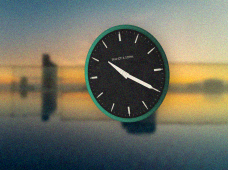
{"hour": 10, "minute": 20}
